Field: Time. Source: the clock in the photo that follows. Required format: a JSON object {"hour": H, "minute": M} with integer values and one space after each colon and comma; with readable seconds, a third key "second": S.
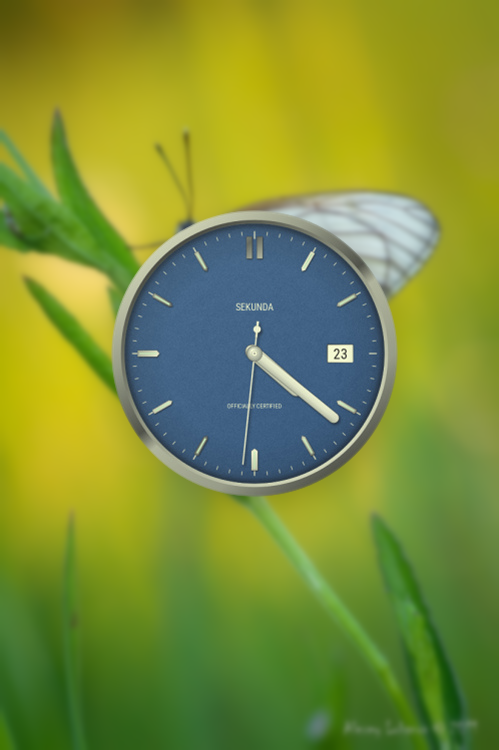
{"hour": 4, "minute": 21, "second": 31}
